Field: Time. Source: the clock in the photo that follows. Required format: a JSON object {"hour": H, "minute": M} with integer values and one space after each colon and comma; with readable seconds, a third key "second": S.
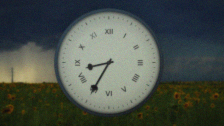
{"hour": 8, "minute": 35}
